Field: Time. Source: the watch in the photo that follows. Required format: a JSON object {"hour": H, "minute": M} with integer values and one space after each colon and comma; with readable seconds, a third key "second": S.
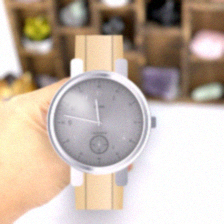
{"hour": 11, "minute": 47}
